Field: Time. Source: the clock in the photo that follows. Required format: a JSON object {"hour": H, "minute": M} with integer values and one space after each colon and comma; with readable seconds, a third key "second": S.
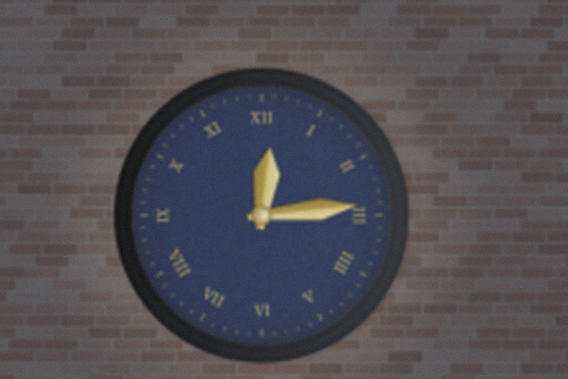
{"hour": 12, "minute": 14}
